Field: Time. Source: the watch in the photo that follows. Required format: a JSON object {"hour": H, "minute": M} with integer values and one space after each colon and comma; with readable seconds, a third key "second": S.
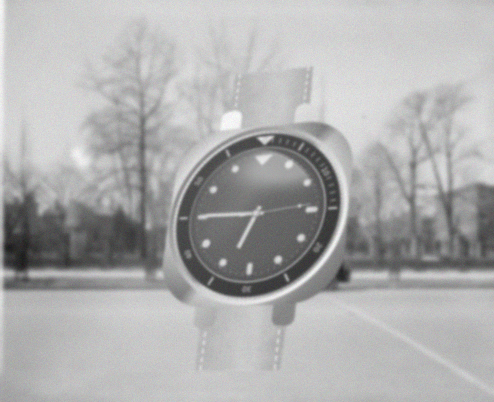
{"hour": 6, "minute": 45, "second": 14}
